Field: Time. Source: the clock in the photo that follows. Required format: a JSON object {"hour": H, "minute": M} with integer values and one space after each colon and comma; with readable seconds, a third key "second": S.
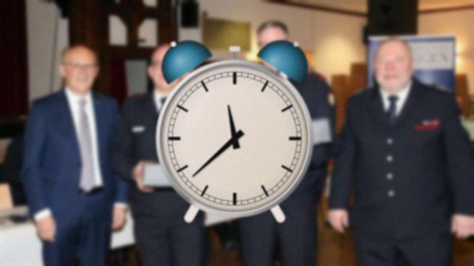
{"hour": 11, "minute": 38}
